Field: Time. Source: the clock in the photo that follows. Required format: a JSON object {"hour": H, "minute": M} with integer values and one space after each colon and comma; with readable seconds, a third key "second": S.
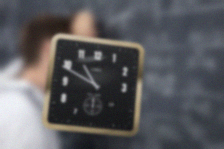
{"hour": 10, "minute": 49}
